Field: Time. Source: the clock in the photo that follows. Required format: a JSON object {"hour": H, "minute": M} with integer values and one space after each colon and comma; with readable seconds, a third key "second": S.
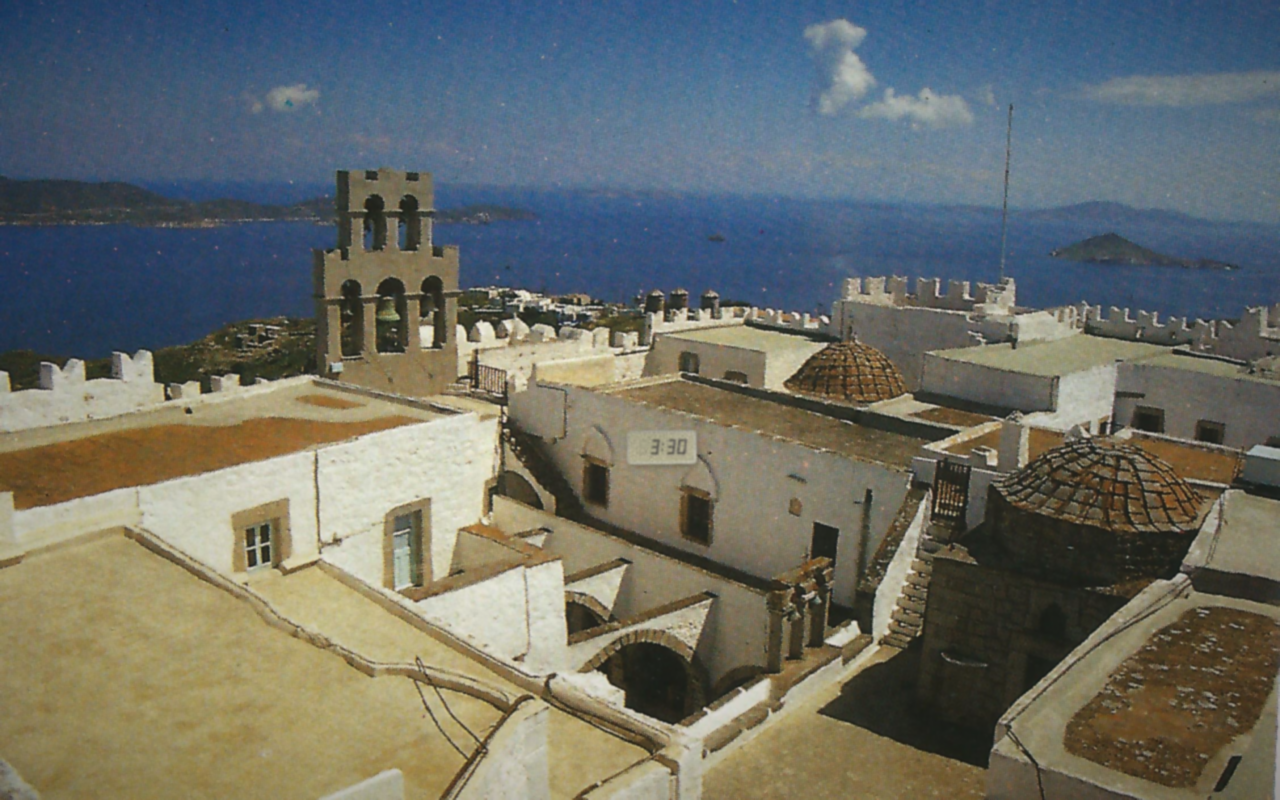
{"hour": 3, "minute": 30}
